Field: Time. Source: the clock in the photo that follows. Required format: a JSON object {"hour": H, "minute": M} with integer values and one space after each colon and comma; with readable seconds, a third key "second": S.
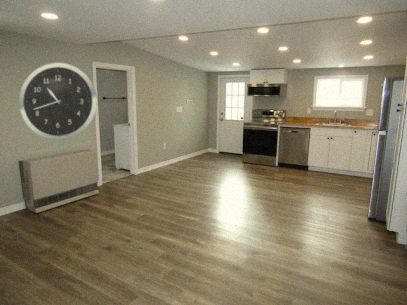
{"hour": 10, "minute": 42}
